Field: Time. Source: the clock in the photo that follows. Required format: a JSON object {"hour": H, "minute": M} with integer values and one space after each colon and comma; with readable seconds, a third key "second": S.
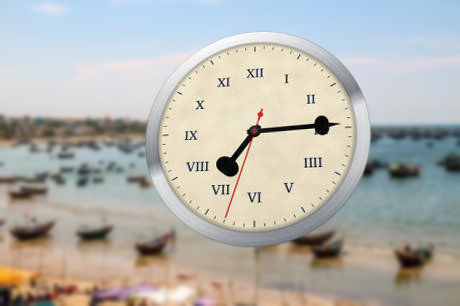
{"hour": 7, "minute": 14, "second": 33}
